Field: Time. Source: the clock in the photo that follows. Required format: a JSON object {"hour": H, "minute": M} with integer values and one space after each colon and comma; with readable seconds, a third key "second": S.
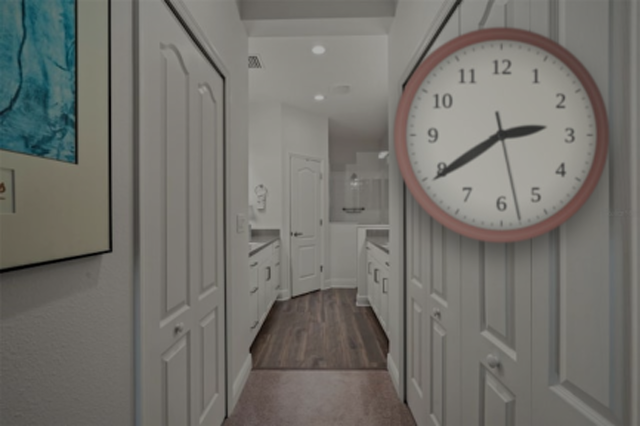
{"hour": 2, "minute": 39, "second": 28}
